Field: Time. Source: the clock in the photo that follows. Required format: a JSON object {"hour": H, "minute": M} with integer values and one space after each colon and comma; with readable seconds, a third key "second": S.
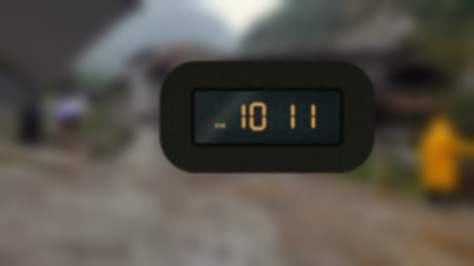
{"hour": 10, "minute": 11}
